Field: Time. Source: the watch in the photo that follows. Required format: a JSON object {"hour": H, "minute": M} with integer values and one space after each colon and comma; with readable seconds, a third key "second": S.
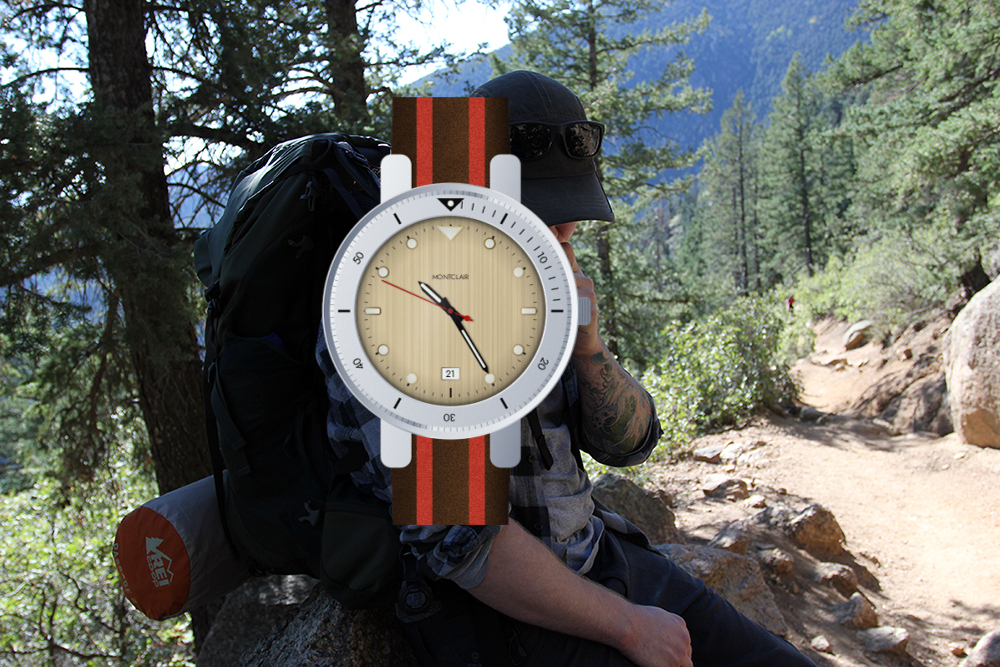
{"hour": 10, "minute": 24, "second": 49}
